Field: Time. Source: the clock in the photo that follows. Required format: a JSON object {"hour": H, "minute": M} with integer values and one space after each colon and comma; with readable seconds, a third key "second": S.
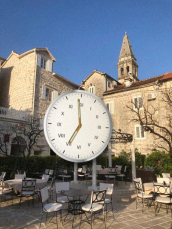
{"hour": 6, "minute": 59}
